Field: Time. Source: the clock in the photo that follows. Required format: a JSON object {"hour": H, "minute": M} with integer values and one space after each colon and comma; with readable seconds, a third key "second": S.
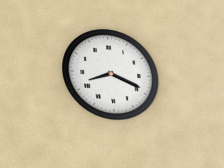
{"hour": 8, "minute": 19}
